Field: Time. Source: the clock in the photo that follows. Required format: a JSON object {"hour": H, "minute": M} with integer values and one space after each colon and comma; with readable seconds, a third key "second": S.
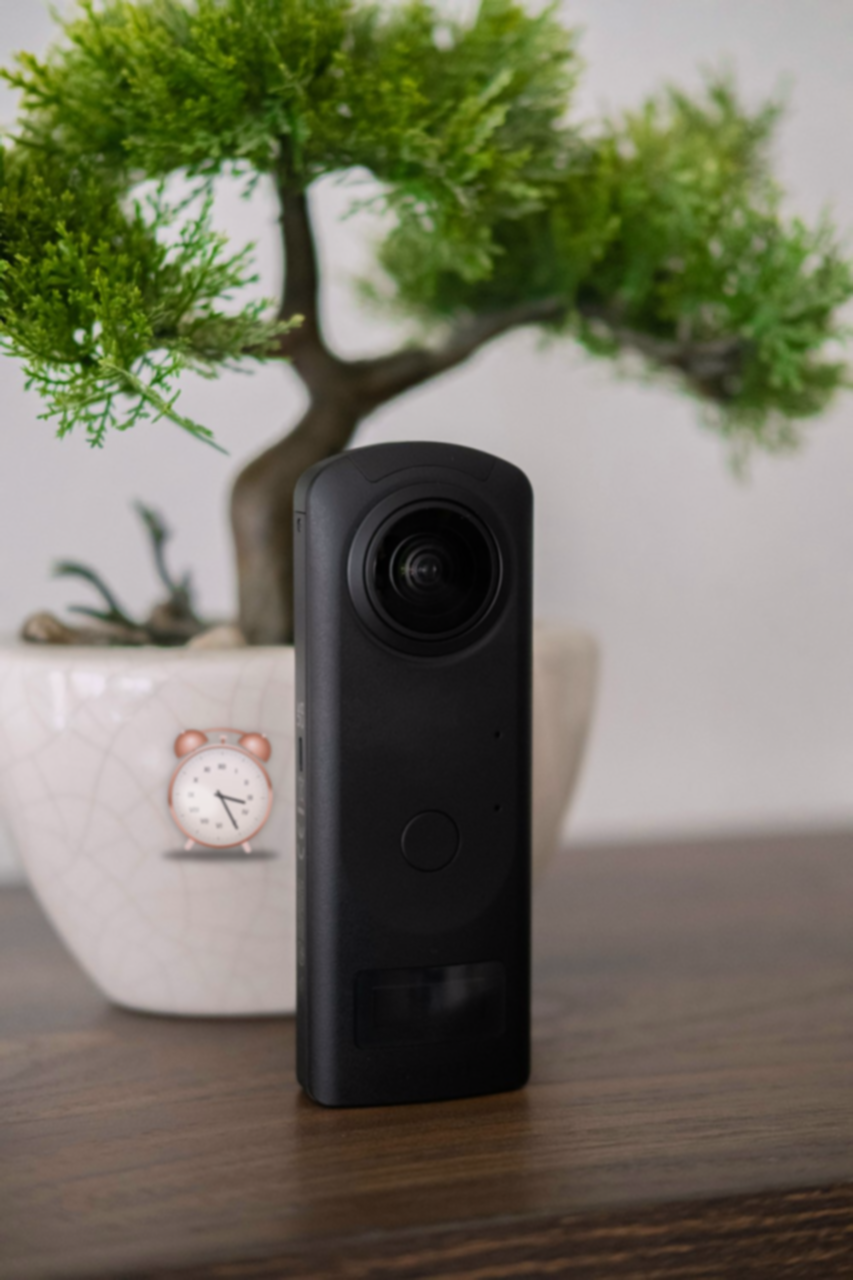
{"hour": 3, "minute": 25}
